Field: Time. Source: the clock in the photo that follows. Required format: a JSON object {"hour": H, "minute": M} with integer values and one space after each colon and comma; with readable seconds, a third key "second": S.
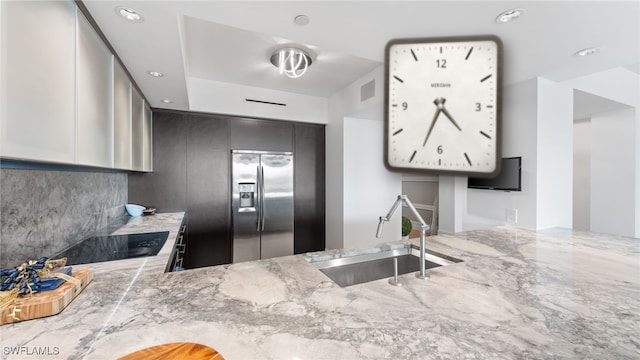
{"hour": 4, "minute": 34}
